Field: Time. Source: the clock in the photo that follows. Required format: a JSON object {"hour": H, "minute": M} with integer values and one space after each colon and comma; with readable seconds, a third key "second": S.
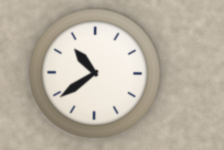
{"hour": 10, "minute": 39}
